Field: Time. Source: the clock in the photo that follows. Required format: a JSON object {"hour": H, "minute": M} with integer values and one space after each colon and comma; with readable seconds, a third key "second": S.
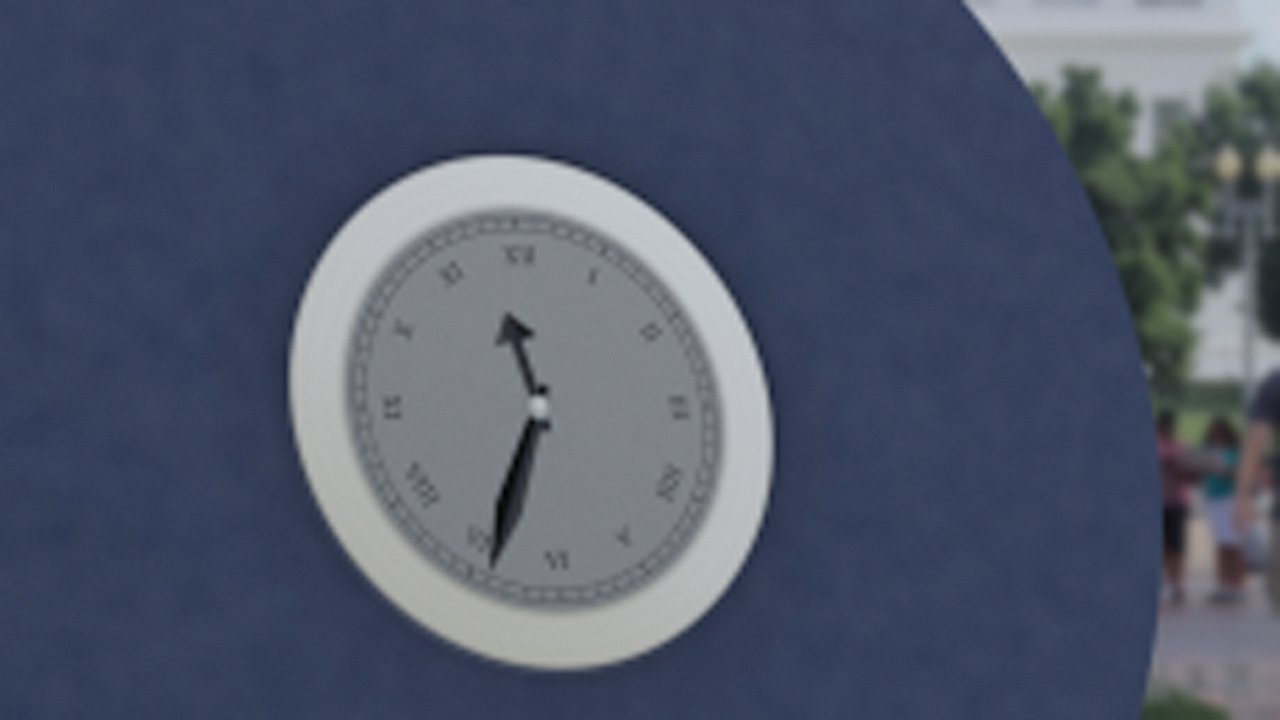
{"hour": 11, "minute": 34}
